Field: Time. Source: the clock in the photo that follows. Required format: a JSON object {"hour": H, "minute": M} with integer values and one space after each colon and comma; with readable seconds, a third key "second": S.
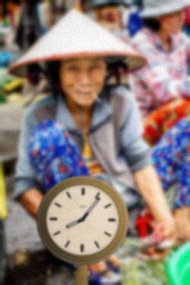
{"hour": 8, "minute": 6}
